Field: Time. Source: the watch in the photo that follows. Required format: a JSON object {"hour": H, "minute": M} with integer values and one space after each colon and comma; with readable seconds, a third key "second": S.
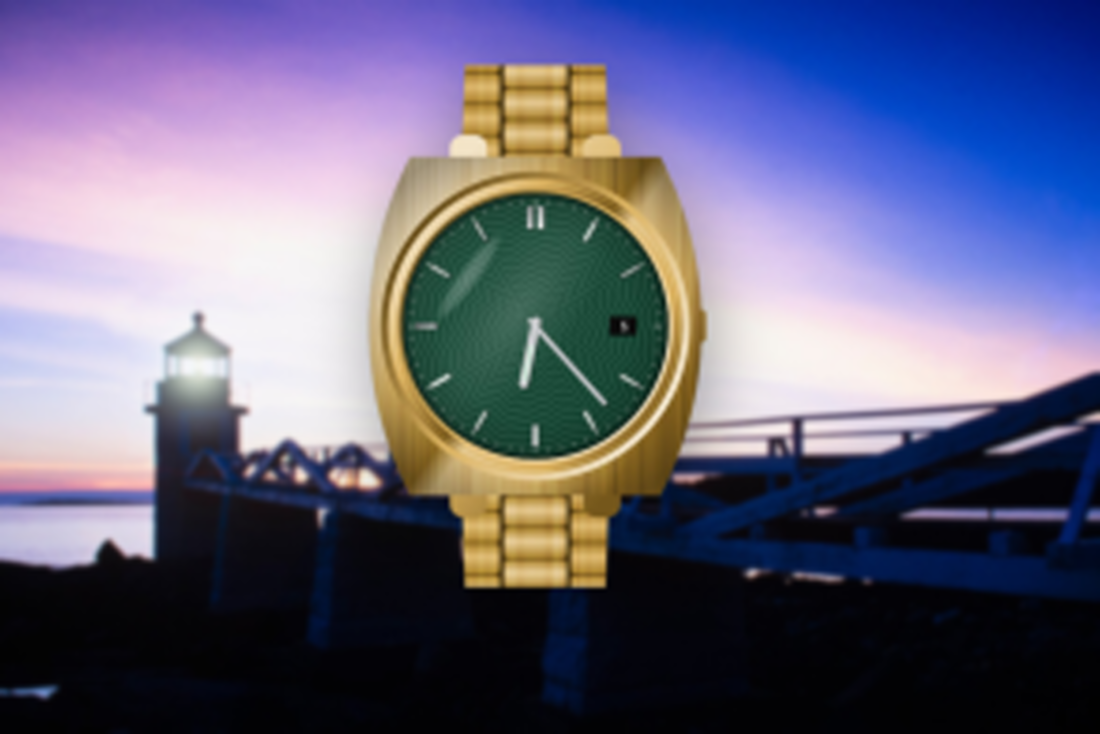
{"hour": 6, "minute": 23}
